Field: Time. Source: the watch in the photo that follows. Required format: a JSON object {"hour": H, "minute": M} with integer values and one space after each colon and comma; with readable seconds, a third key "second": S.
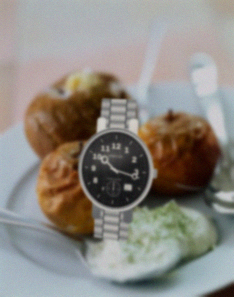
{"hour": 10, "minute": 17}
